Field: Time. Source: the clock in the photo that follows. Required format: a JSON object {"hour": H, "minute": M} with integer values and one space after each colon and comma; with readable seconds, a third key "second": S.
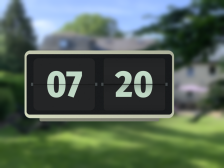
{"hour": 7, "minute": 20}
